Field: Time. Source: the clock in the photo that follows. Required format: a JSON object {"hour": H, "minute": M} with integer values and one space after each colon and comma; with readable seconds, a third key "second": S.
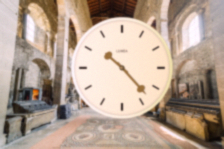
{"hour": 10, "minute": 23}
